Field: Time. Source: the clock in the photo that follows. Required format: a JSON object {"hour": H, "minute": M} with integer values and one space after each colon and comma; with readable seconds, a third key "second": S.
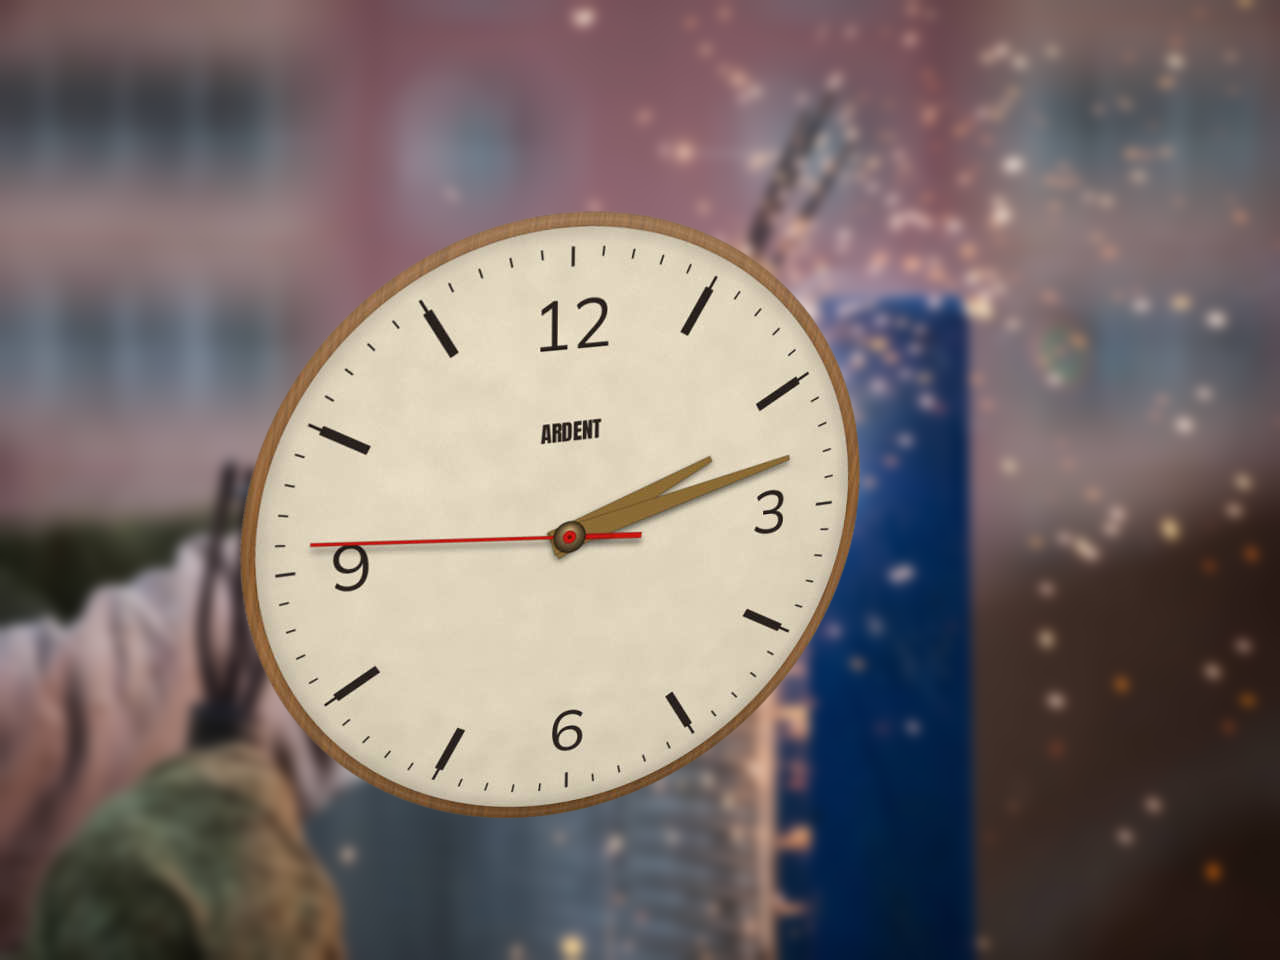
{"hour": 2, "minute": 12, "second": 46}
